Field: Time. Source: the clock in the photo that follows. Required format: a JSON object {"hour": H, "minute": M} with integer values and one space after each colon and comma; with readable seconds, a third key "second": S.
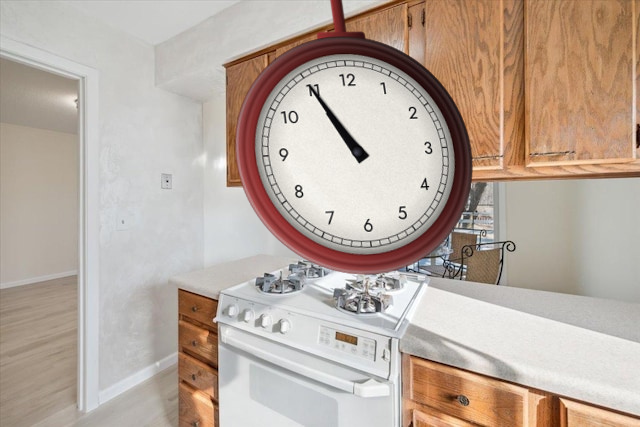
{"hour": 10, "minute": 55}
